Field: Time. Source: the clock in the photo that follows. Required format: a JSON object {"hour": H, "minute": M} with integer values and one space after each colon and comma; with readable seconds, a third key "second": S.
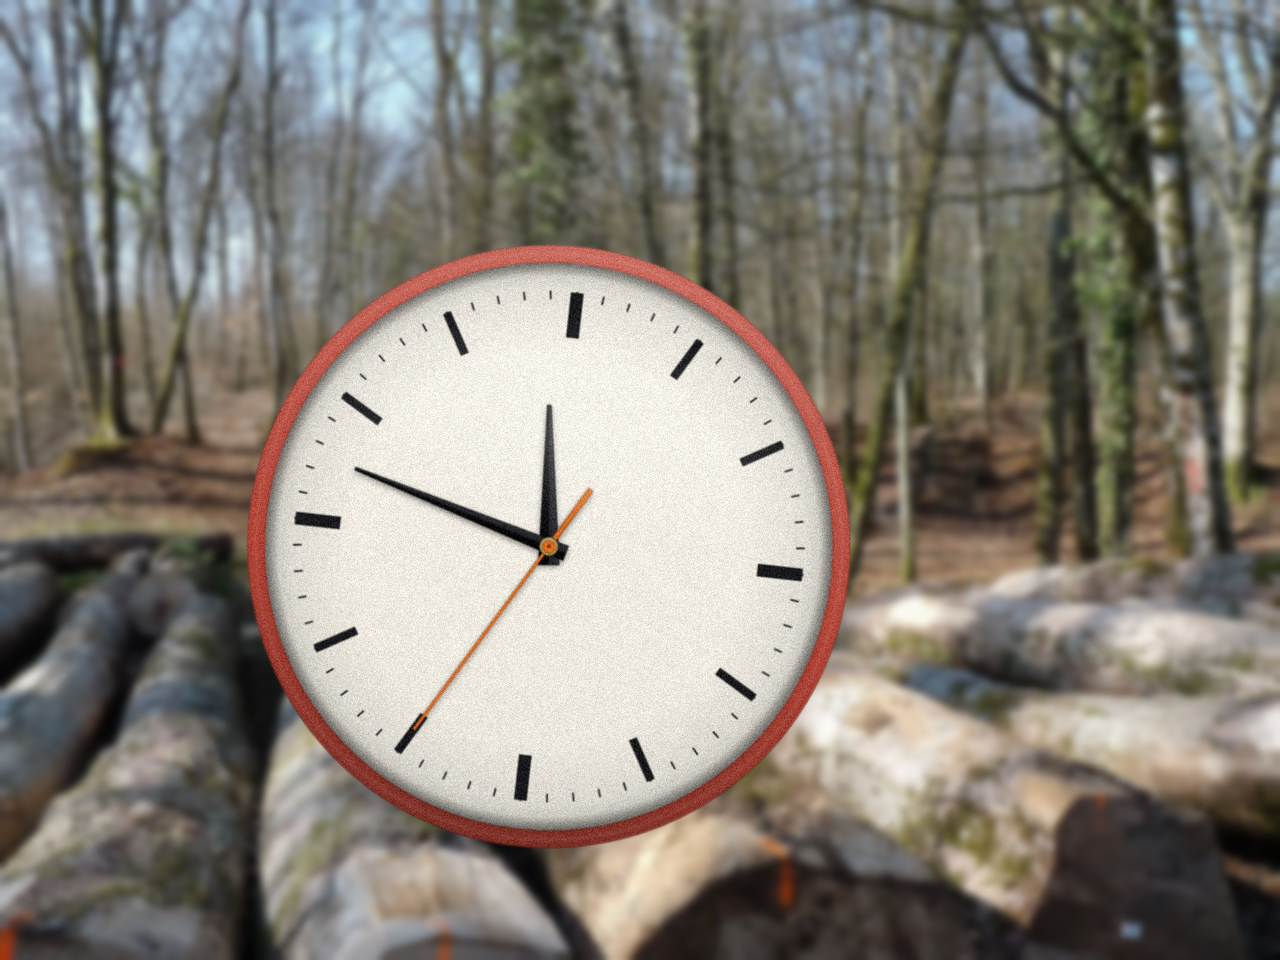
{"hour": 11, "minute": 47, "second": 35}
